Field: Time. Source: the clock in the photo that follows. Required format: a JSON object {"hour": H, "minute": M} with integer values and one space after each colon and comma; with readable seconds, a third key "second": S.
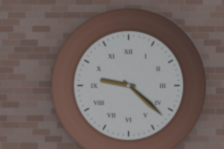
{"hour": 9, "minute": 22}
